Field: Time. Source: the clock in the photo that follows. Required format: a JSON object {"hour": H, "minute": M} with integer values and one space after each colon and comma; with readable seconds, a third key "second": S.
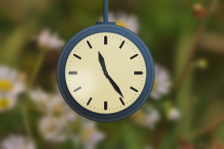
{"hour": 11, "minute": 24}
